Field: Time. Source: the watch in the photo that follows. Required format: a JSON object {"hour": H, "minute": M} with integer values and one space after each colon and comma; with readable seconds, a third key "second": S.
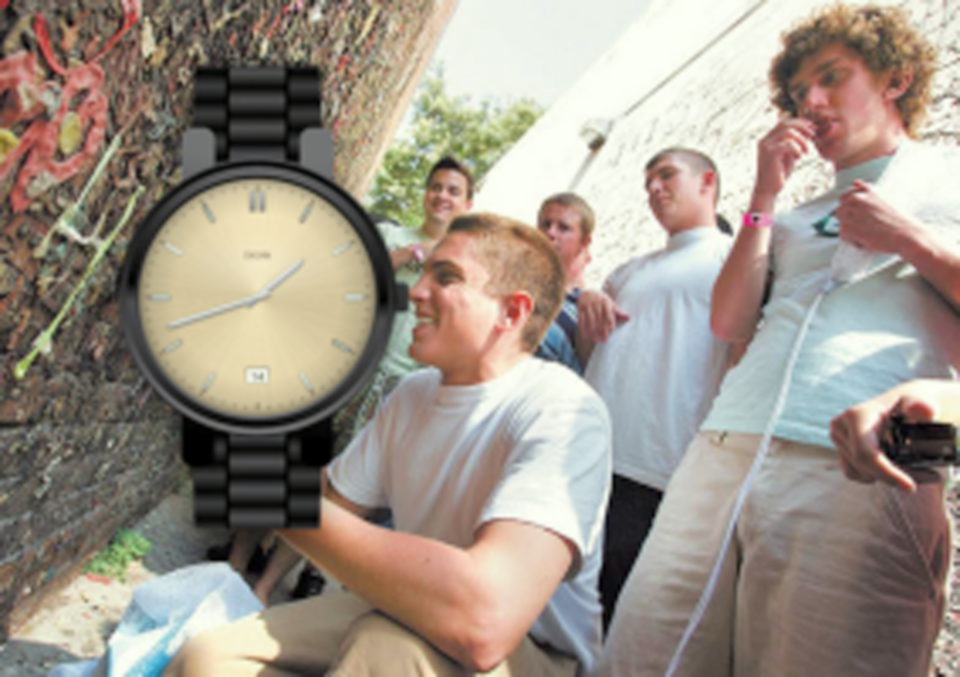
{"hour": 1, "minute": 42}
